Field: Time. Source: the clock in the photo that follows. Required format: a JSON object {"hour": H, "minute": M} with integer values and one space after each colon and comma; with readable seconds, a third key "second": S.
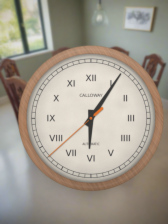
{"hour": 6, "minute": 5, "second": 38}
